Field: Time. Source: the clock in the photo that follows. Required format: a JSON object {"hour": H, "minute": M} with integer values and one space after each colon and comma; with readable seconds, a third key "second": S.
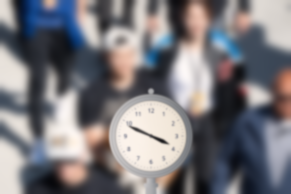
{"hour": 3, "minute": 49}
